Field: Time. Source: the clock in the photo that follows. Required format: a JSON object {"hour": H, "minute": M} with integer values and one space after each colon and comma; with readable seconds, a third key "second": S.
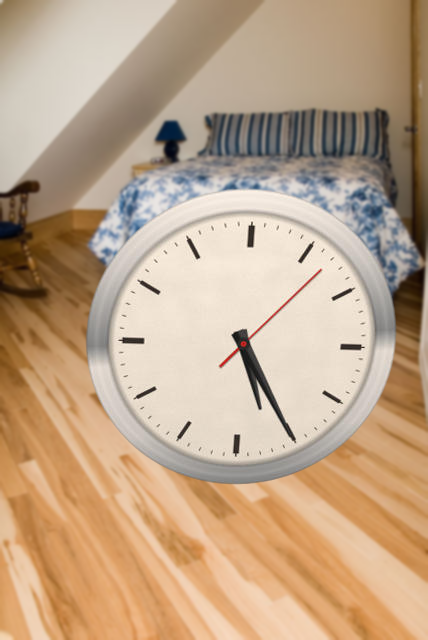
{"hour": 5, "minute": 25, "second": 7}
